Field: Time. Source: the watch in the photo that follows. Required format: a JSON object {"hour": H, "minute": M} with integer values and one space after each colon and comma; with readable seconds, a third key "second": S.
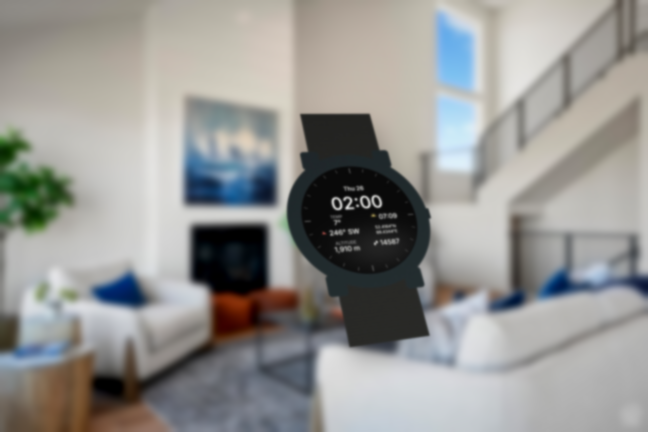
{"hour": 2, "minute": 0}
